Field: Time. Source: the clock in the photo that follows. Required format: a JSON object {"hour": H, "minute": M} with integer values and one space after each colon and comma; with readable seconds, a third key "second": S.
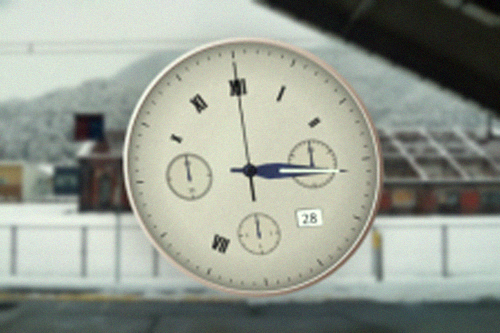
{"hour": 3, "minute": 16}
